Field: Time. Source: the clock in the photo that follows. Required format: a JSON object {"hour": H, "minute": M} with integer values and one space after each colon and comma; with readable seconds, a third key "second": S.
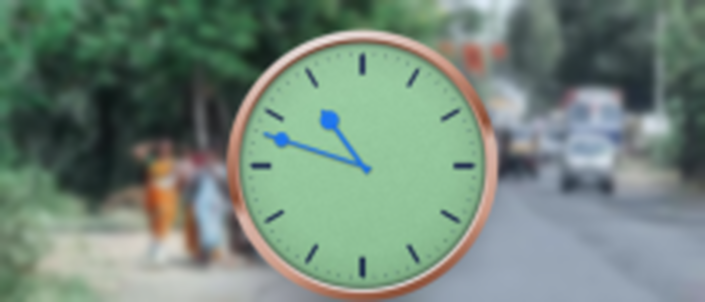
{"hour": 10, "minute": 48}
